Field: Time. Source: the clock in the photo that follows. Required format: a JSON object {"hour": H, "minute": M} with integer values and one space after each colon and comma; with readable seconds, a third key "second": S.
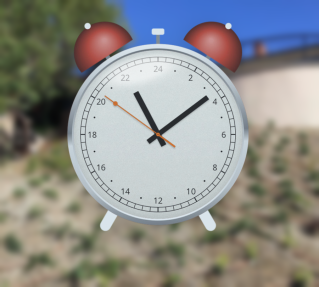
{"hour": 22, "minute": 8, "second": 51}
